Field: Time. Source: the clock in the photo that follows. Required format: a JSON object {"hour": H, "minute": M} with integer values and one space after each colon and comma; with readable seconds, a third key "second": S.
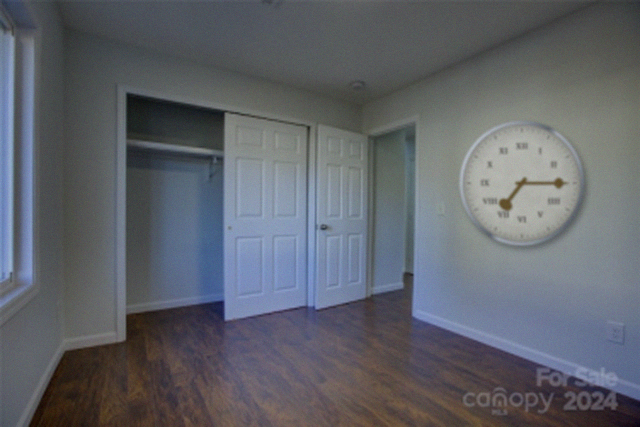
{"hour": 7, "minute": 15}
